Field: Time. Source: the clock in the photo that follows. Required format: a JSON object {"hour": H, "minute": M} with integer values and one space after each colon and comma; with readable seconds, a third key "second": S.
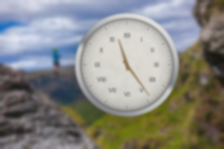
{"hour": 11, "minute": 24}
